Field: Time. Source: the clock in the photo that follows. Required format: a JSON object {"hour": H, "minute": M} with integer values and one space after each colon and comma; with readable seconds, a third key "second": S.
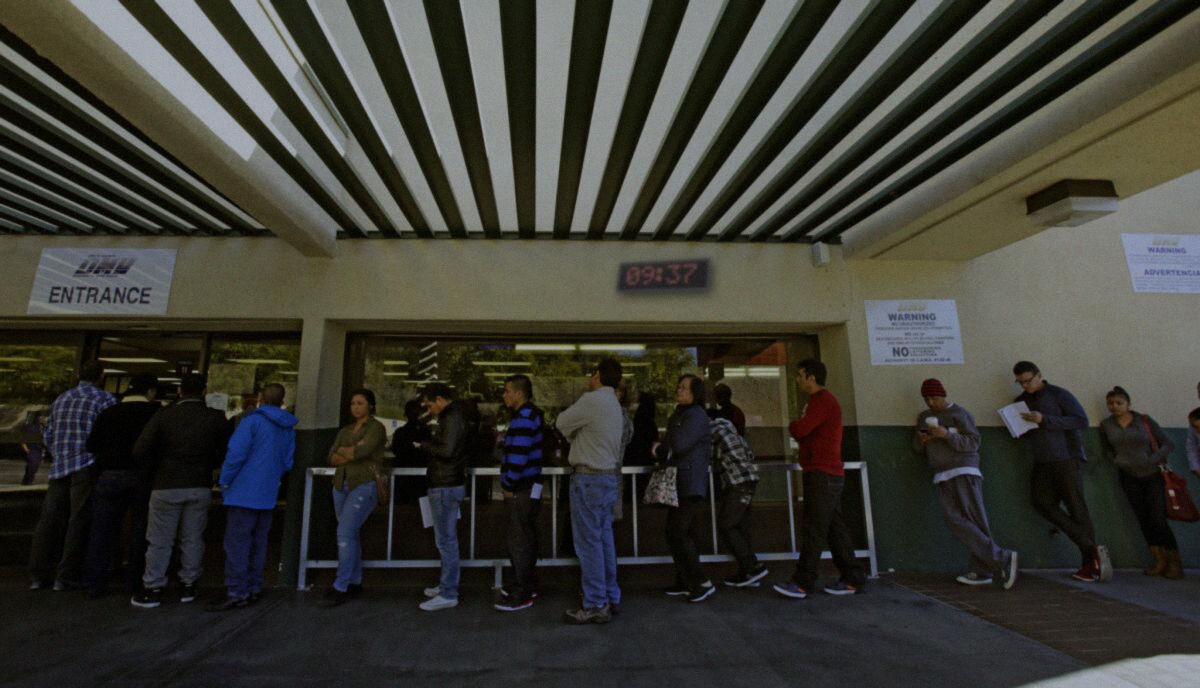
{"hour": 9, "minute": 37}
